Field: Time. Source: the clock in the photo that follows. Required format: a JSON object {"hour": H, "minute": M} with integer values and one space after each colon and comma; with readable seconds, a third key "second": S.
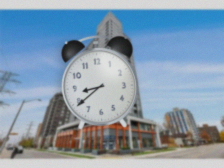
{"hour": 8, "minute": 39}
